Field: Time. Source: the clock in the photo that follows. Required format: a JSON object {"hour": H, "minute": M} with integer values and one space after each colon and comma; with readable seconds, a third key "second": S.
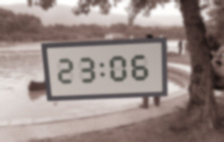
{"hour": 23, "minute": 6}
